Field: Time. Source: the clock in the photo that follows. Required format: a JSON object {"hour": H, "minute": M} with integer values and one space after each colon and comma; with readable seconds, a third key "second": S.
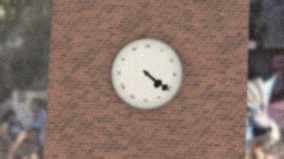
{"hour": 4, "minute": 21}
